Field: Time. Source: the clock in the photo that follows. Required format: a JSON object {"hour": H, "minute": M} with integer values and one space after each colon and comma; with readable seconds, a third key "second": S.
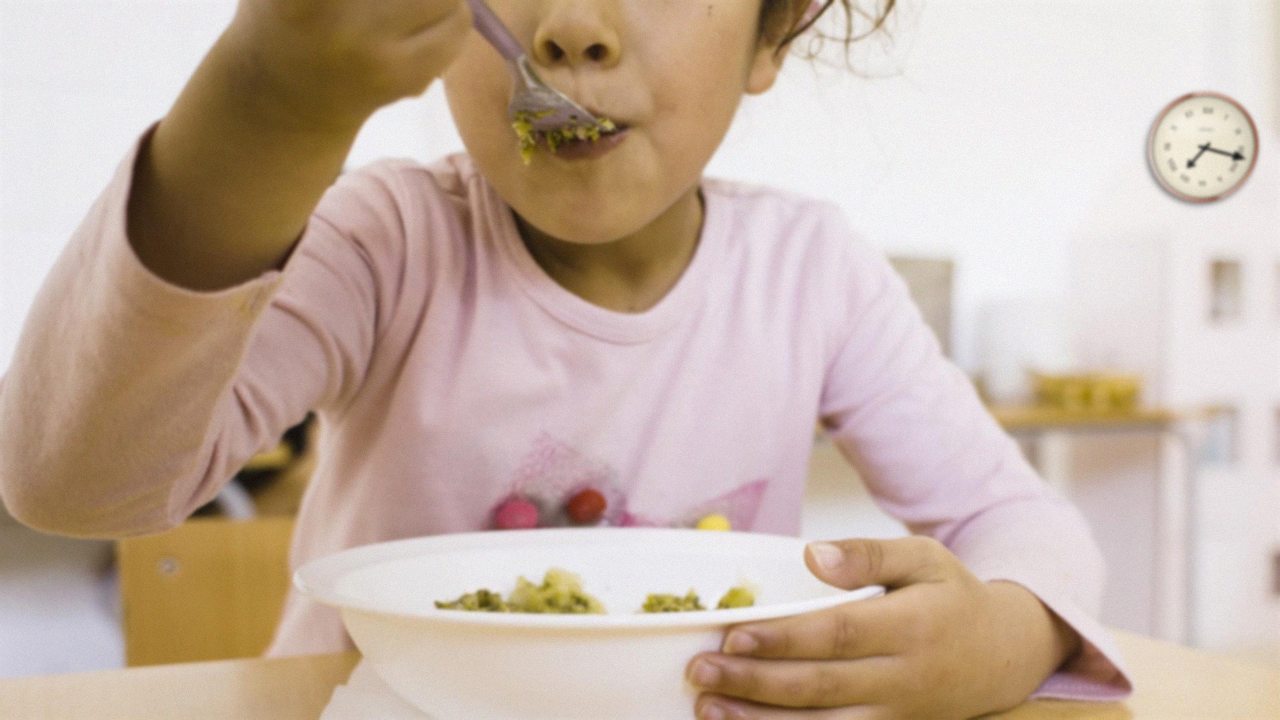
{"hour": 7, "minute": 17}
